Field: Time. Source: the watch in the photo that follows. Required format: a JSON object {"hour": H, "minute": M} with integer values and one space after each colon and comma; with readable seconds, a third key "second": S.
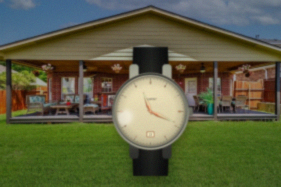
{"hour": 11, "minute": 19}
